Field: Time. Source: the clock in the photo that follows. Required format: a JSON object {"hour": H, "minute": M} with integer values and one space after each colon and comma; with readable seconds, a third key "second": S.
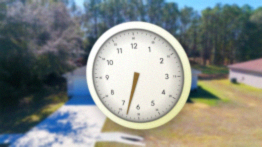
{"hour": 6, "minute": 33}
